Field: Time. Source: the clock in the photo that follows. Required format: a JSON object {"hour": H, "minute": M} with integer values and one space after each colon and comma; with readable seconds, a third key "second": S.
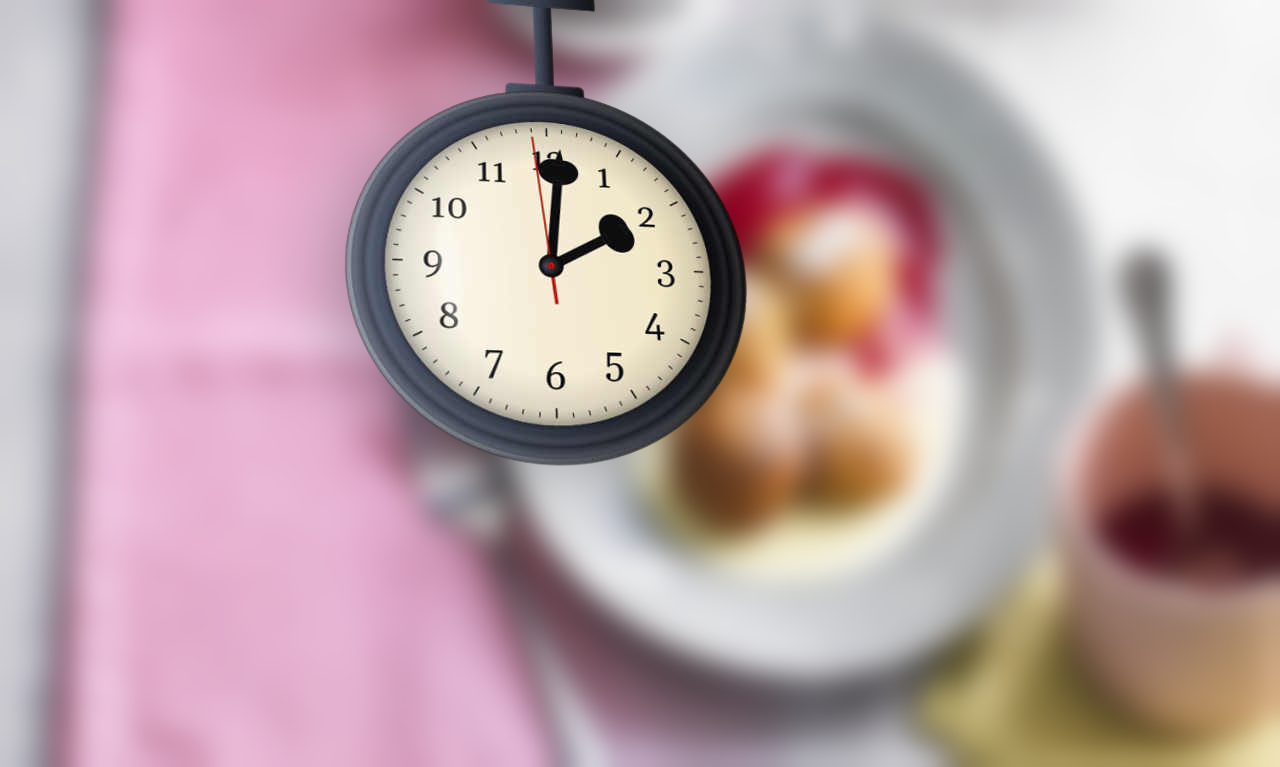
{"hour": 2, "minute": 0, "second": 59}
